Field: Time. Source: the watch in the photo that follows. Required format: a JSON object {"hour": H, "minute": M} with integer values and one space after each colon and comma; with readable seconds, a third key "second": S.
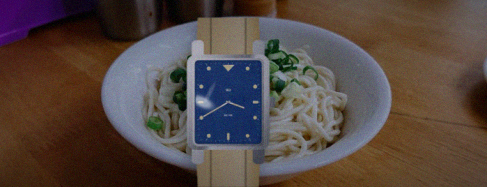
{"hour": 3, "minute": 40}
